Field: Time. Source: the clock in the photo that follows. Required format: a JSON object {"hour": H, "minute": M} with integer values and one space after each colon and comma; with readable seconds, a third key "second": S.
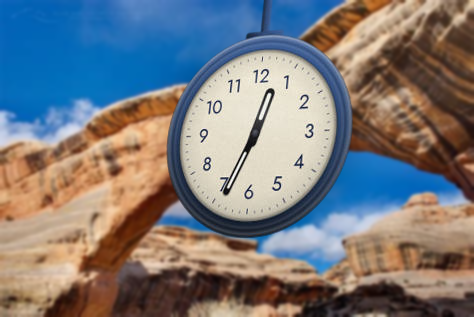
{"hour": 12, "minute": 34}
